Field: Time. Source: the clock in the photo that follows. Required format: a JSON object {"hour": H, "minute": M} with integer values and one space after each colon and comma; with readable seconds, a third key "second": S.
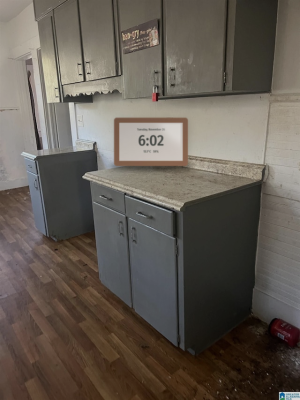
{"hour": 6, "minute": 2}
